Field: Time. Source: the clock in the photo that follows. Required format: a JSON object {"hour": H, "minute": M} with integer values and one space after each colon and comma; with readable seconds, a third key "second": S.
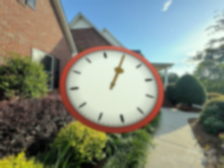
{"hour": 1, "minute": 5}
